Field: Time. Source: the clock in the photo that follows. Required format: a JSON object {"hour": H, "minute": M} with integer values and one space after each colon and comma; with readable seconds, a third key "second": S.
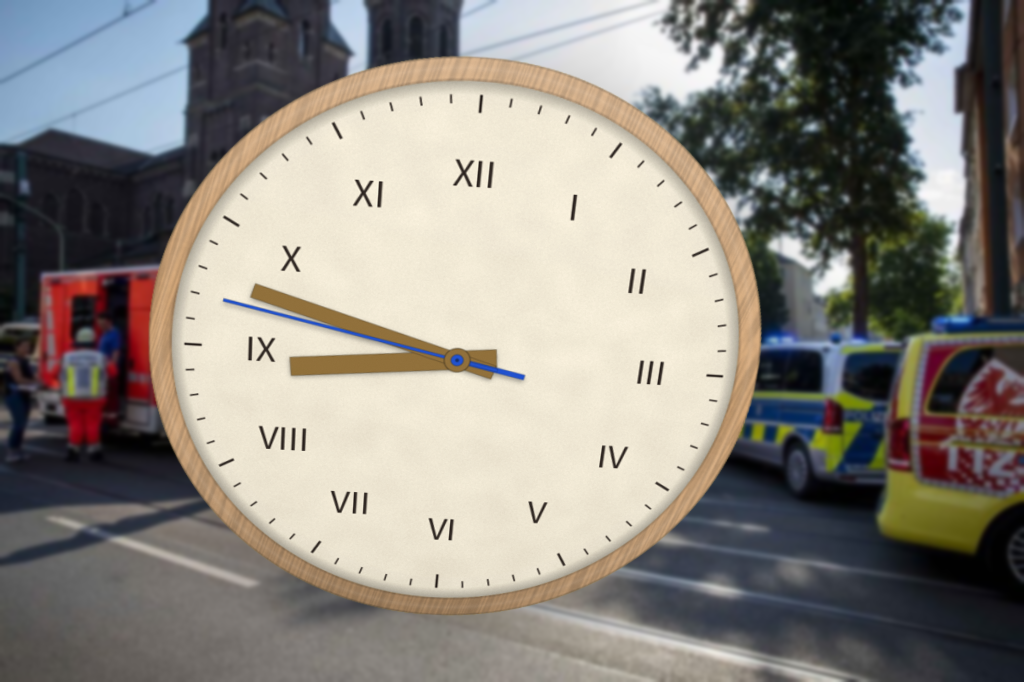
{"hour": 8, "minute": 47, "second": 47}
